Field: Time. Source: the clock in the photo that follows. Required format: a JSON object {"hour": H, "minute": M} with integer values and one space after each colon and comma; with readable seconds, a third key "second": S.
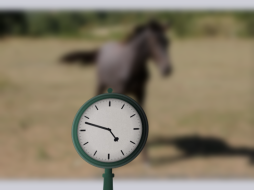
{"hour": 4, "minute": 48}
